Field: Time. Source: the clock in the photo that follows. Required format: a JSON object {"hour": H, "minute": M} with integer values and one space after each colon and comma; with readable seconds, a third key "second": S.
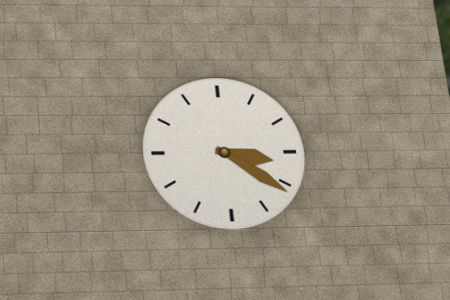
{"hour": 3, "minute": 21}
